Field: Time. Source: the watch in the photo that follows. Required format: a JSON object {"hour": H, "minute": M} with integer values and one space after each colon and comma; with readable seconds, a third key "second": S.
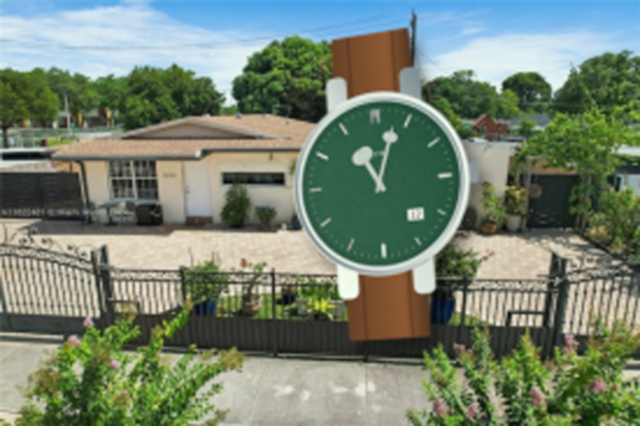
{"hour": 11, "minute": 3}
